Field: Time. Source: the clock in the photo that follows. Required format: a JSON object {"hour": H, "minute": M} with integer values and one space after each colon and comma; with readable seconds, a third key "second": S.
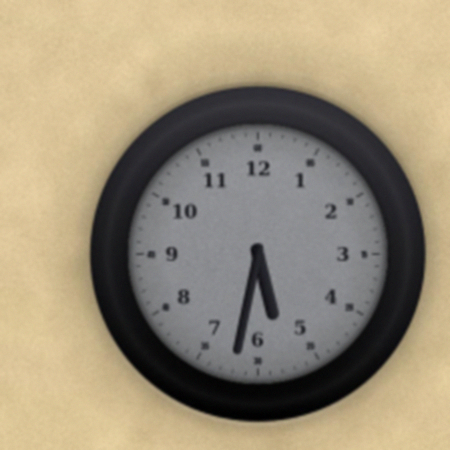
{"hour": 5, "minute": 32}
